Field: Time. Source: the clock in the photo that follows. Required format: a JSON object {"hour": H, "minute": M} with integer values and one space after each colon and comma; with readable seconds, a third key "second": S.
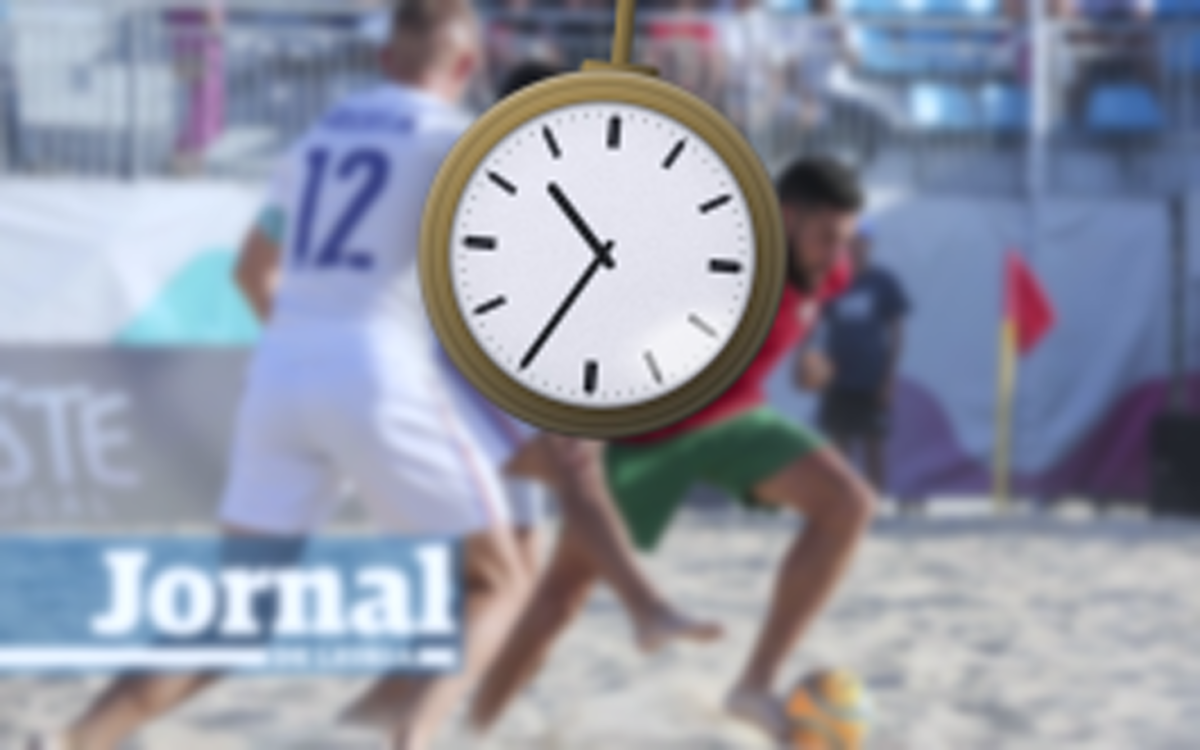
{"hour": 10, "minute": 35}
